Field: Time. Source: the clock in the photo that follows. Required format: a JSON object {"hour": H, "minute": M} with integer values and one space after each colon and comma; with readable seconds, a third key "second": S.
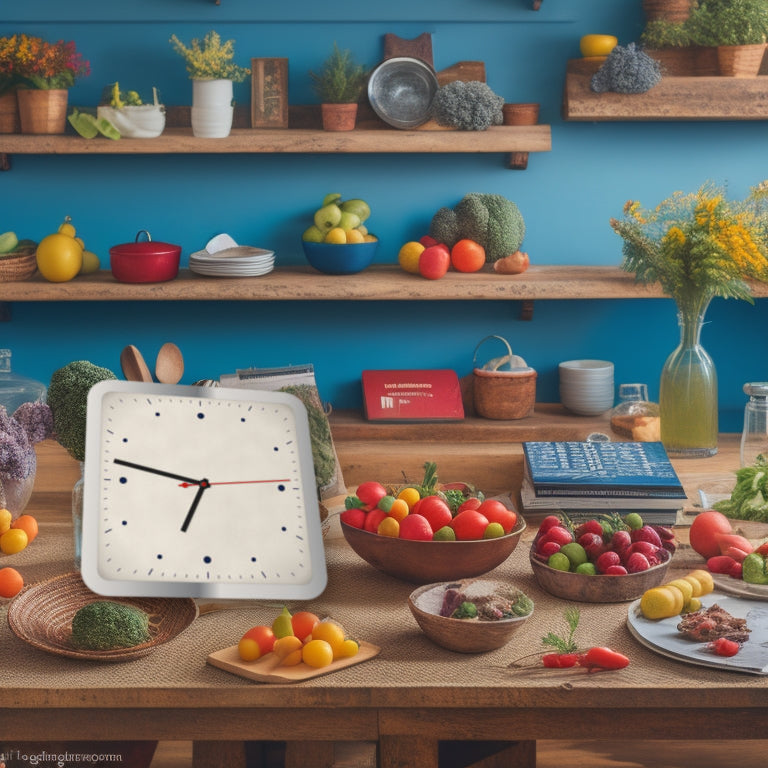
{"hour": 6, "minute": 47, "second": 14}
